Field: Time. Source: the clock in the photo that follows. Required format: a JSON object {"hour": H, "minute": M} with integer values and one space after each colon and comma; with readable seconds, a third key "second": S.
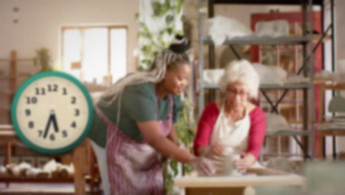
{"hour": 5, "minute": 33}
